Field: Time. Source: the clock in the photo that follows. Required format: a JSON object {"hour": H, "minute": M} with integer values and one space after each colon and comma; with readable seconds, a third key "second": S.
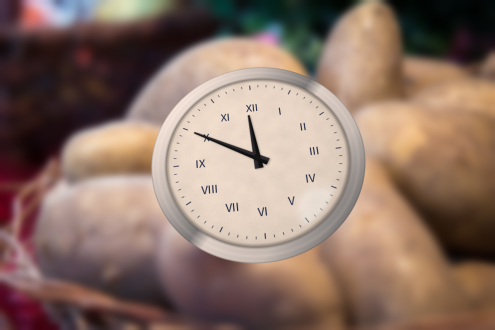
{"hour": 11, "minute": 50}
